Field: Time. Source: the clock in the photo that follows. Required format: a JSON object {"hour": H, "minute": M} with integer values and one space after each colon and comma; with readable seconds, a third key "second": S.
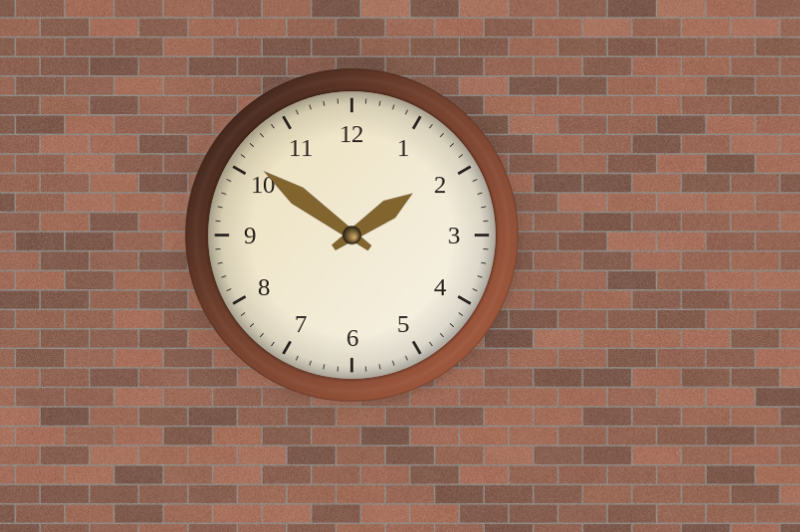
{"hour": 1, "minute": 51}
